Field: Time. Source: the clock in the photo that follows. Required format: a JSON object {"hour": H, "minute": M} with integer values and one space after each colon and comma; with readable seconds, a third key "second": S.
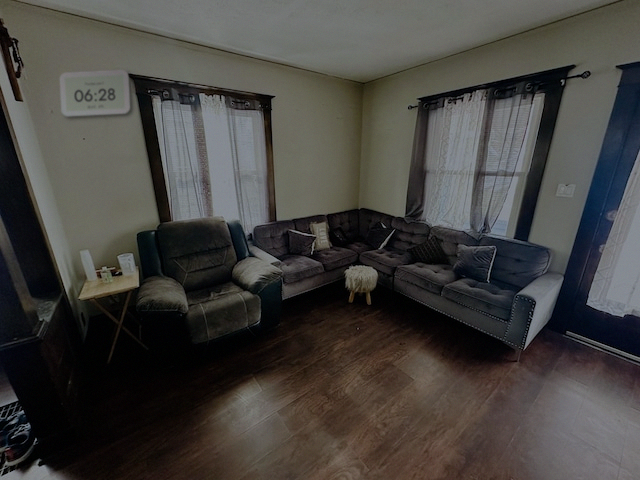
{"hour": 6, "minute": 28}
